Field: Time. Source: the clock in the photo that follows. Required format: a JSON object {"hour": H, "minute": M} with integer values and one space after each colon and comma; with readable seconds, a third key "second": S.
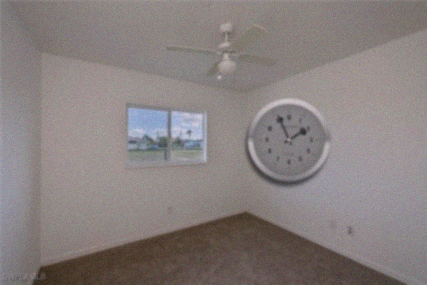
{"hour": 1, "minute": 56}
